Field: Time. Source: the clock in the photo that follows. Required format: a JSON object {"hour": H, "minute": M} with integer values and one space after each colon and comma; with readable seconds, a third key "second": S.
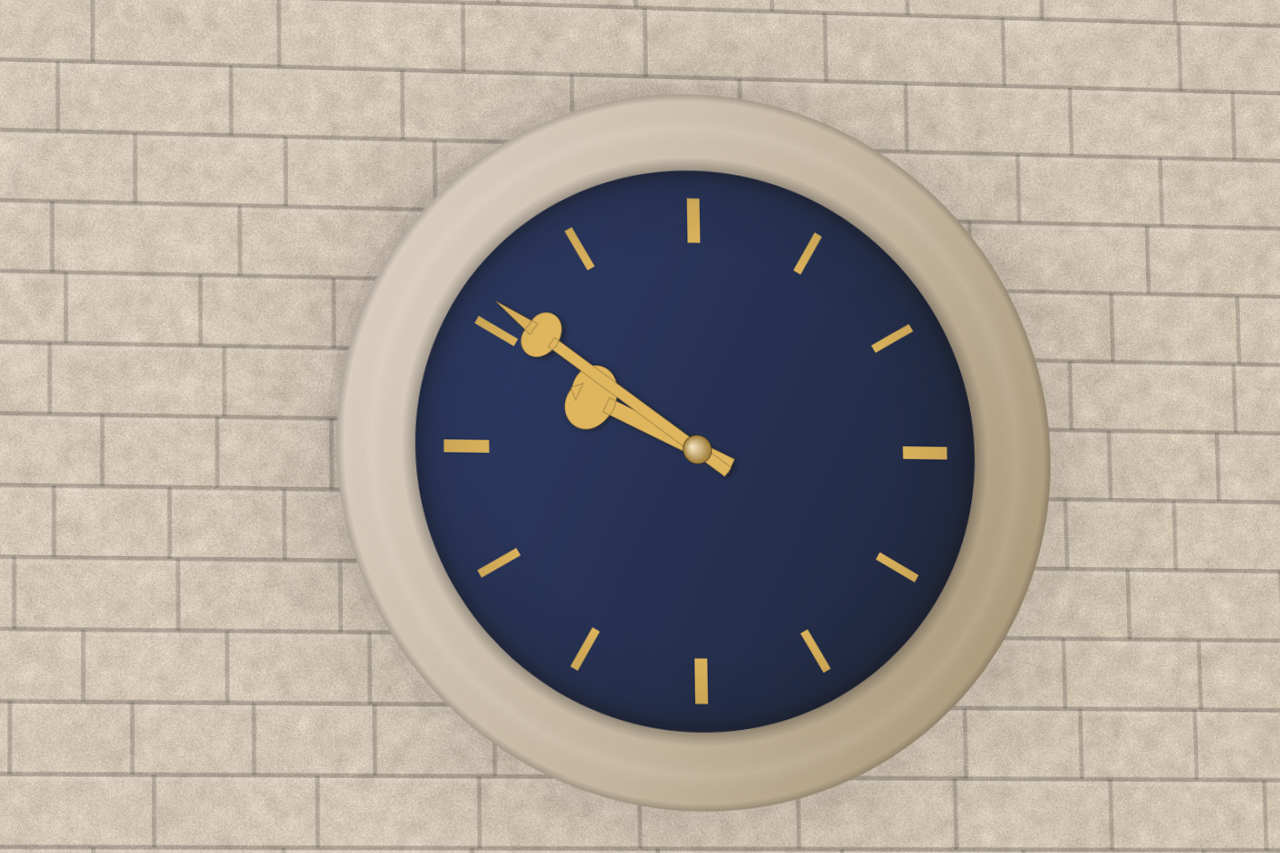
{"hour": 9, "minute": 51}
